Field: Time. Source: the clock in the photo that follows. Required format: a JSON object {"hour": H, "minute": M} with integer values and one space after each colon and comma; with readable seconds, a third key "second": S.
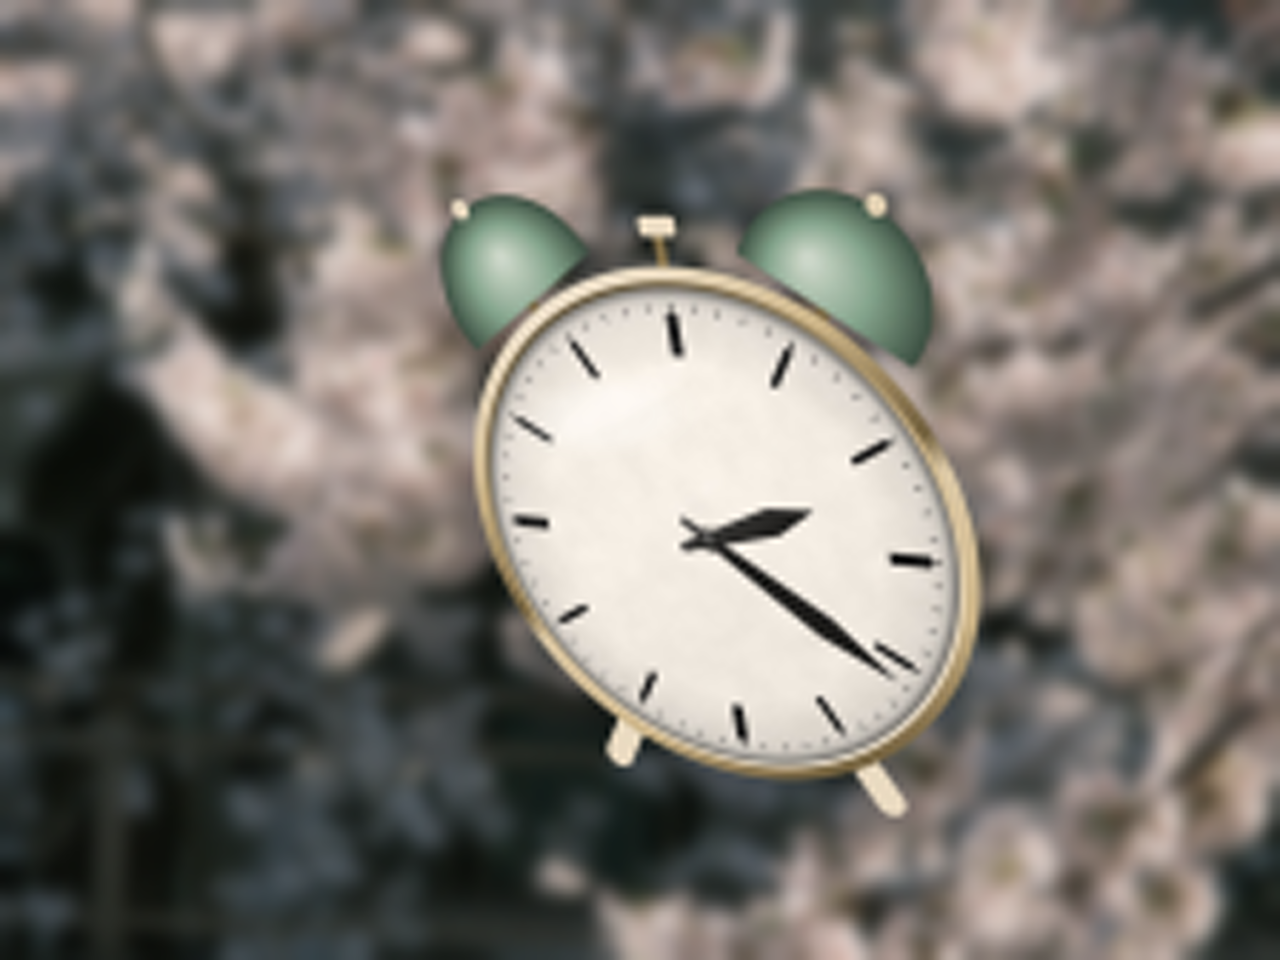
{"hour": 2, "minute": 21}
